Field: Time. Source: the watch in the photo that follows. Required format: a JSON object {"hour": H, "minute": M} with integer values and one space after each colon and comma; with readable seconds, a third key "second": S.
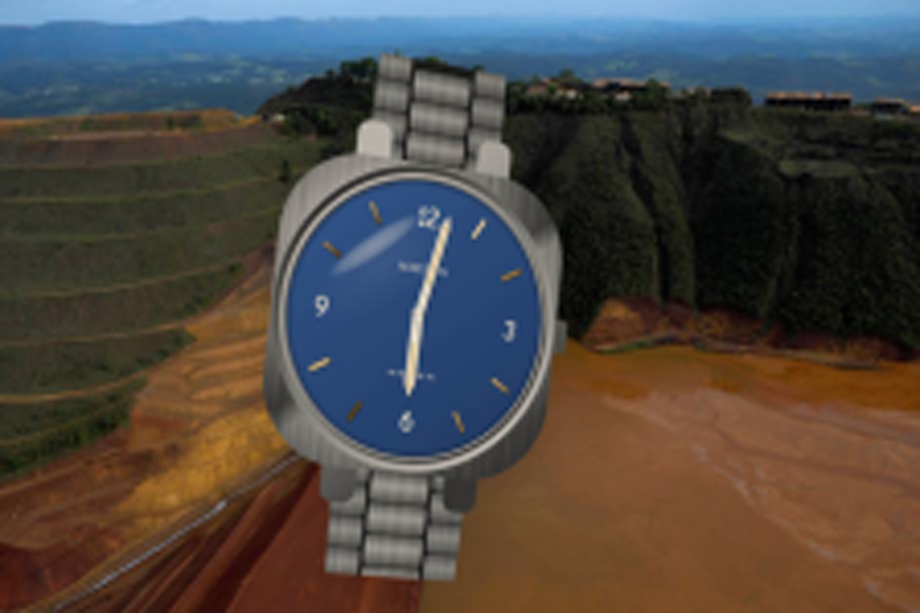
{"hour": 6, "minute": 2}
